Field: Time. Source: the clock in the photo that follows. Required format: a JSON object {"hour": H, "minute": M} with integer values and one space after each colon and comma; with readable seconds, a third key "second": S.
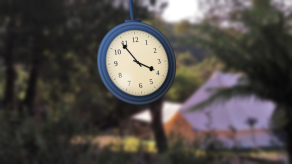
{"hour": 3, "minute": 54}
